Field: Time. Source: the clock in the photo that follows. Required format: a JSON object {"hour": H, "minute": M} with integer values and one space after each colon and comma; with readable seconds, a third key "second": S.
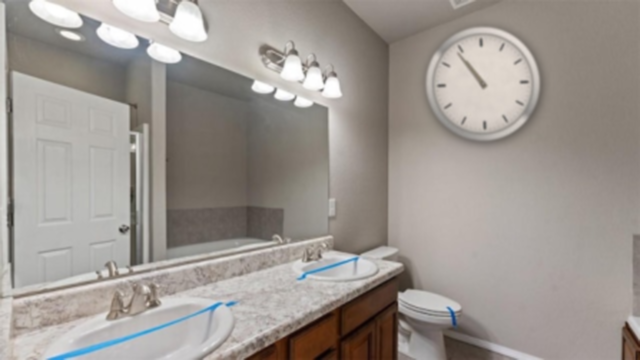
{"hour": 10, "minute": 54}
